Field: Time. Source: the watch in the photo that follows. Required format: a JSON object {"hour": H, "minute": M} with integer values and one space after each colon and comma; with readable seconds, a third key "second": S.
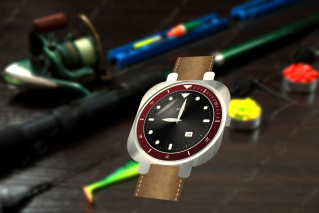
{"hour": 9, "minute": 1}
